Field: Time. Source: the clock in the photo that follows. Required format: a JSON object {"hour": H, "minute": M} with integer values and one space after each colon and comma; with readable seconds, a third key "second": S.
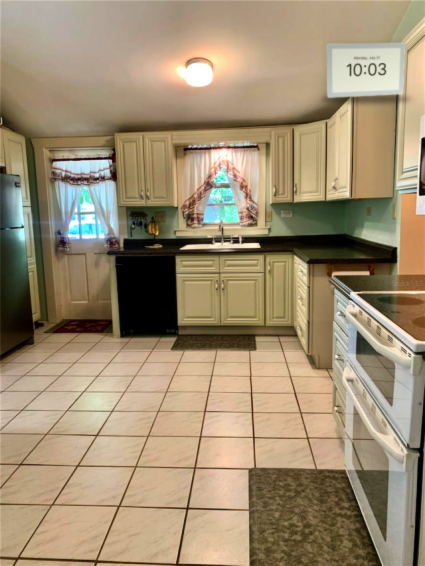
{"hour": 10, "minute": 3}
